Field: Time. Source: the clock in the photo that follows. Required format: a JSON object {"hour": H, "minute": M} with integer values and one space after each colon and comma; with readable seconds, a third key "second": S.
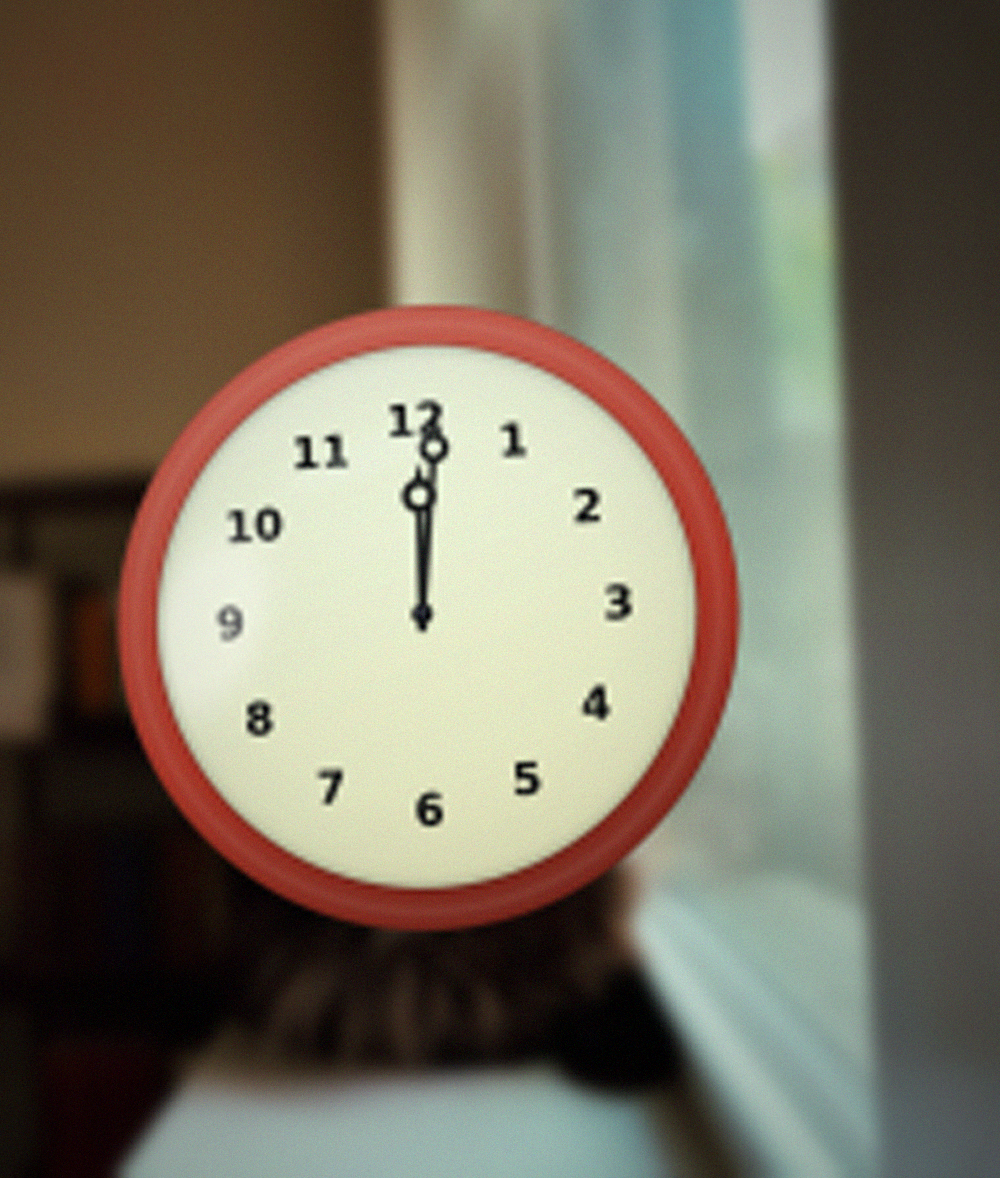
{"hour": 12, "minute": 1}
